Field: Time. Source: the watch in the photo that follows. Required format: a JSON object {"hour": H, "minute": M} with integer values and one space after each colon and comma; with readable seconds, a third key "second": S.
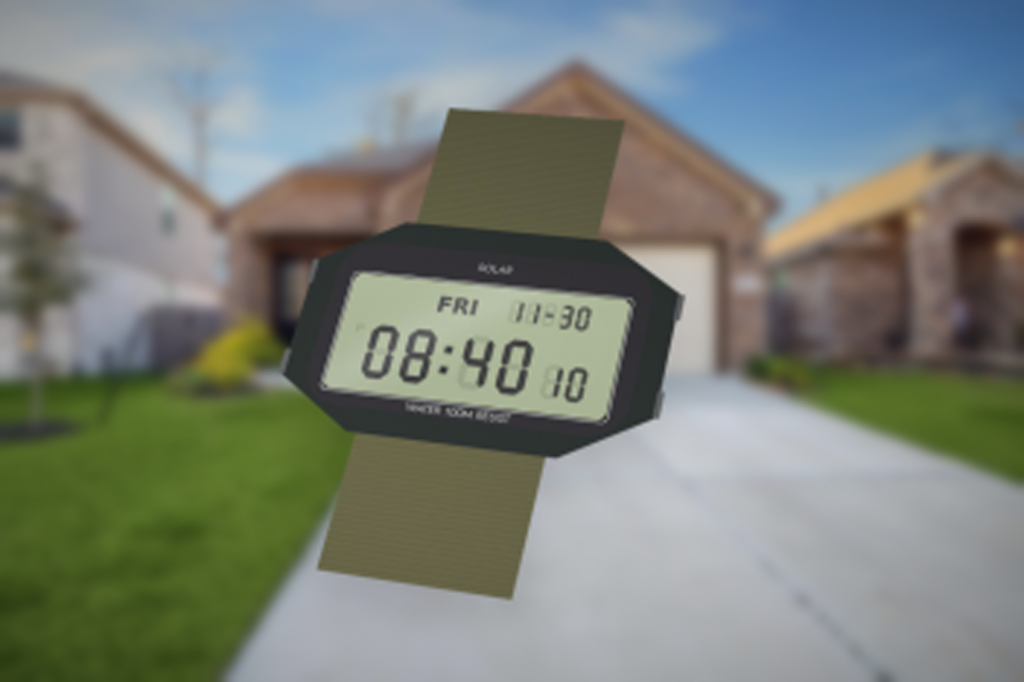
{"hour": 8, "minute": 40, "second": 10}
